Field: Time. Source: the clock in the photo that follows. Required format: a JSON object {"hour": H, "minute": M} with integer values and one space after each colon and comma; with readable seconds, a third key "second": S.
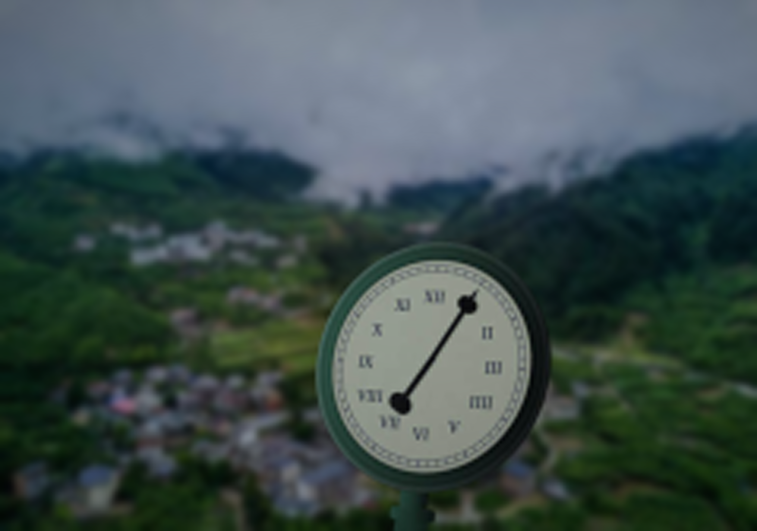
{"hour": 7, "minute": 5}
